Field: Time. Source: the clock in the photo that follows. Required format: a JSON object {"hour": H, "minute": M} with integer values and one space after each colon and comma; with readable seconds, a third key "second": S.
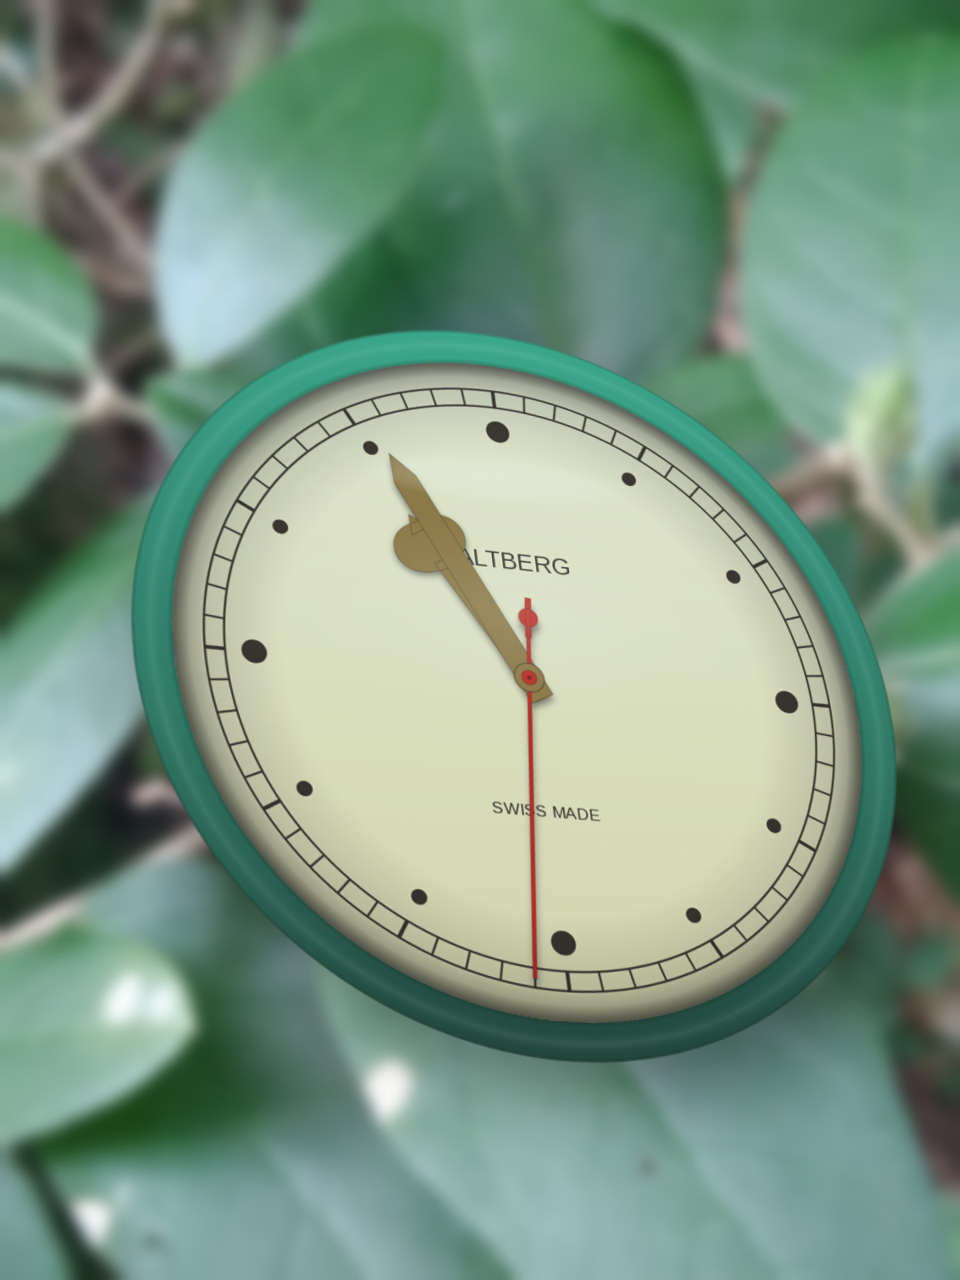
{"hour": 10, "minute": 55, "second": 31}
